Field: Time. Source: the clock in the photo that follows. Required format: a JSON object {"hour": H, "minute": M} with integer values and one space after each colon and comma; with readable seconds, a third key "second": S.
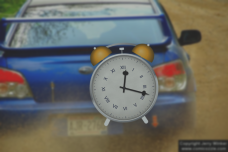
{"hour": 12, "minute": 18}
